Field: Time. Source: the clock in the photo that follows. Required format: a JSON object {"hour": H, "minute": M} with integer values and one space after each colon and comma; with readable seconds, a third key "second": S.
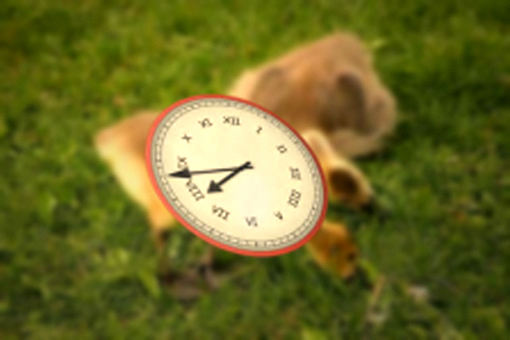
{"hour": 7, "minute": 43}
